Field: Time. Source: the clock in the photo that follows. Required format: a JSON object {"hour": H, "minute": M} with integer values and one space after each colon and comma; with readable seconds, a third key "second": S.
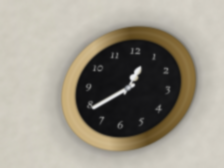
{"hour": 12, "minute": 39}
